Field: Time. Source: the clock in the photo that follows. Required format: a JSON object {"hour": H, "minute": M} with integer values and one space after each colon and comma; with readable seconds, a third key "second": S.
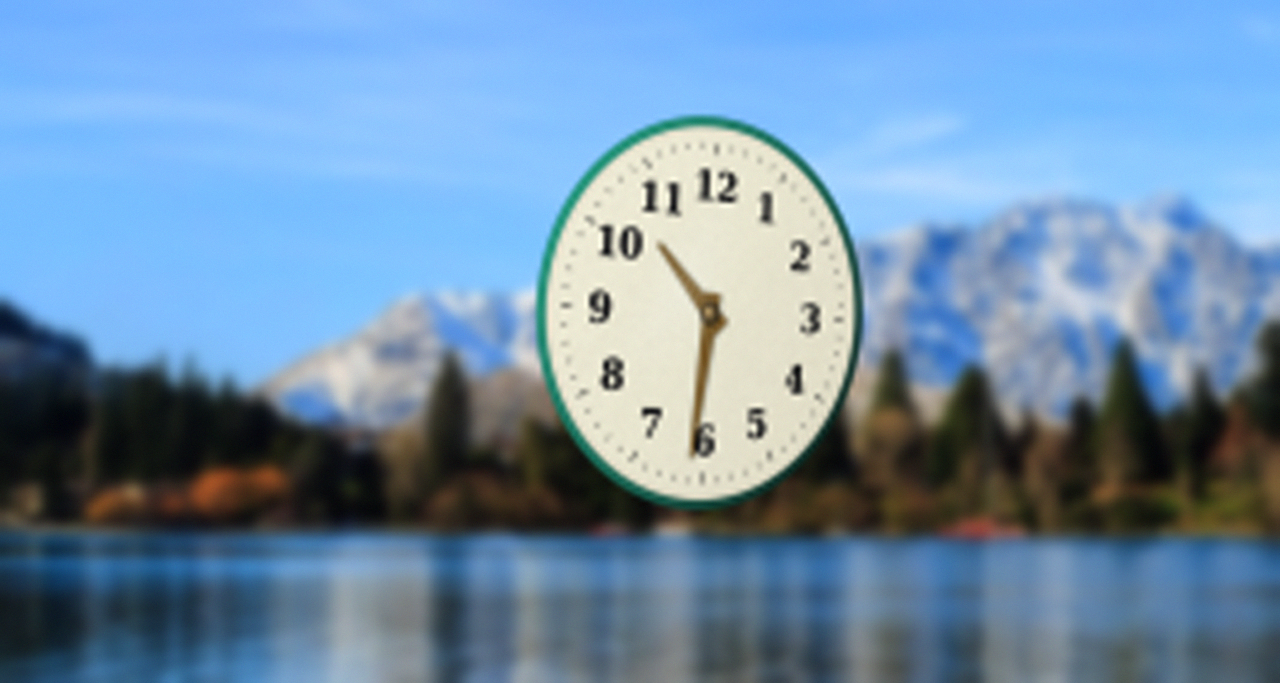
{"hour": 10, "minute": 31}
